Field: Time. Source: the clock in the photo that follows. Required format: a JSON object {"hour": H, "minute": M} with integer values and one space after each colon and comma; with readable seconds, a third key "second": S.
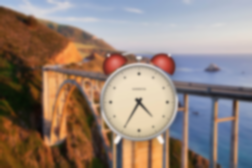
{"hour": 4, "minute": 35}
